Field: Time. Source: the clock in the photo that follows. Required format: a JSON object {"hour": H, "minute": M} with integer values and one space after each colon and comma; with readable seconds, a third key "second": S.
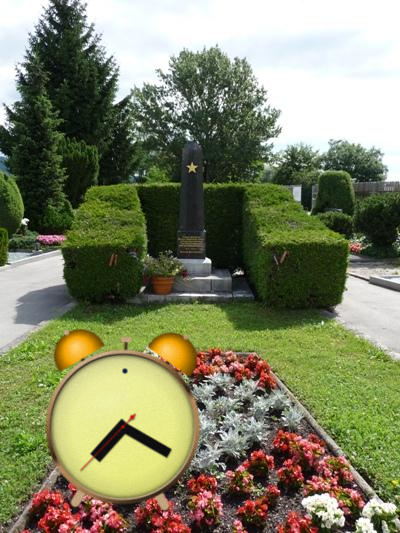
{"hour": 7, "minute": 19, "second": 37}
